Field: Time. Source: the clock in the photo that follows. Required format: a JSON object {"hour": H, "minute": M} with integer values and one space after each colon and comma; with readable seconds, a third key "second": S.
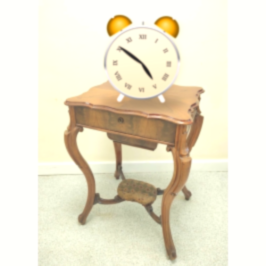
{"hour": 4, "minute": 51}
